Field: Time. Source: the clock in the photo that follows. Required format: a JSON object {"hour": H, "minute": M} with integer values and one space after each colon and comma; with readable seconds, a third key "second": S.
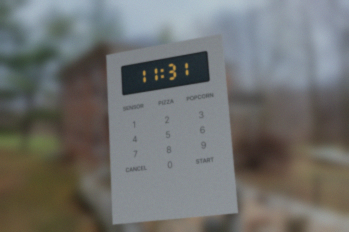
{"hour": 11, "minute": 31}
